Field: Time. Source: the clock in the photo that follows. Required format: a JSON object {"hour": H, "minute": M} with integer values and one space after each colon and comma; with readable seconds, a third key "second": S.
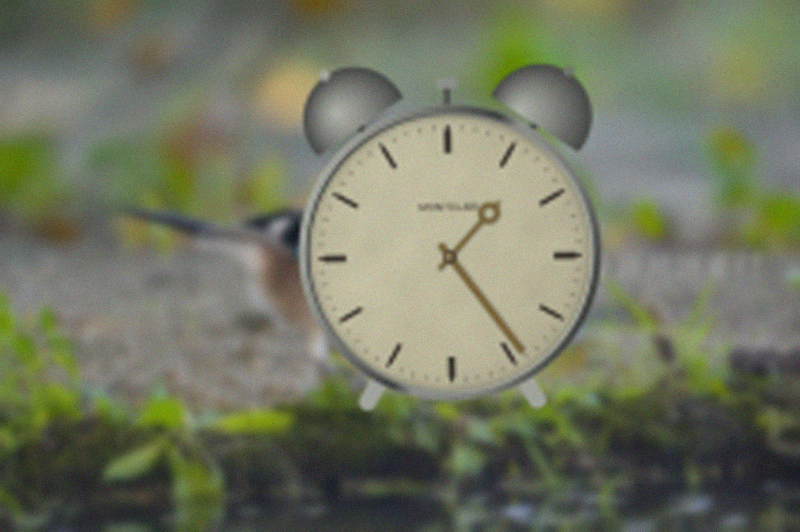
{"hour": 1, "minute": 24}
